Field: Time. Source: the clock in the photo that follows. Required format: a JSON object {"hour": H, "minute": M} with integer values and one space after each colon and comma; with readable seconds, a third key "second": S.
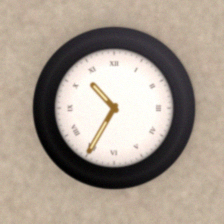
{"hour": 10, "minute": 35}
